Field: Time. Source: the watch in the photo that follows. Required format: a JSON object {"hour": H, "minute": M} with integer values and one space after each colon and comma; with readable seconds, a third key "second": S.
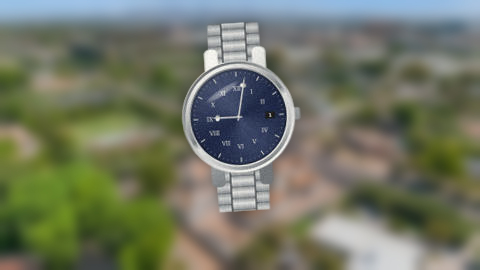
{"hour": 9, "minute": 2}
